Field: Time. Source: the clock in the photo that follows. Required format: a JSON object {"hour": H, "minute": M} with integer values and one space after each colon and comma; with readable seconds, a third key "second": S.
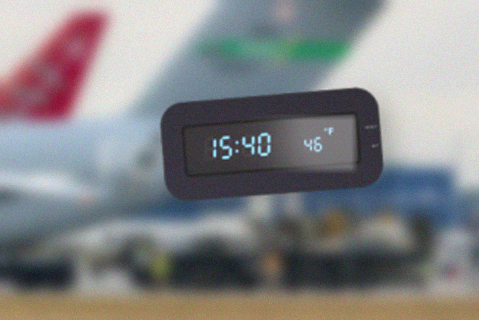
{"hour": 15, "minute": 40}
